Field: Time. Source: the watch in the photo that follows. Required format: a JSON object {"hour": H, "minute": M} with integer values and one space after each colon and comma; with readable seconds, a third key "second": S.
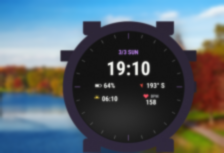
{"hour": 19, "minute": 10}
